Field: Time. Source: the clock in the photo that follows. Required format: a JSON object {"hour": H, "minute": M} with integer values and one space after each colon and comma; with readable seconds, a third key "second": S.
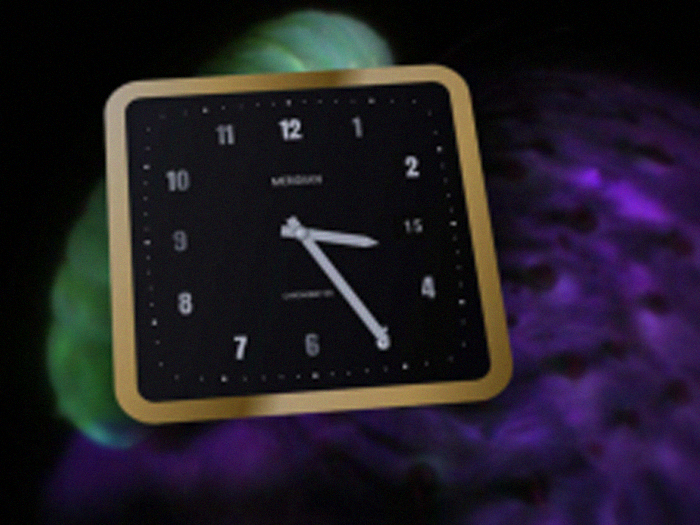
{"hour": 3, "minute": 25}
